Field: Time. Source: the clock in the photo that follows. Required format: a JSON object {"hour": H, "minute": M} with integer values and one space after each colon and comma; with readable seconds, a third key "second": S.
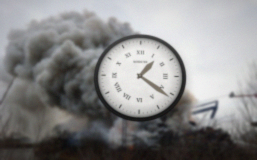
{"hour": 1, "minute": 21}
